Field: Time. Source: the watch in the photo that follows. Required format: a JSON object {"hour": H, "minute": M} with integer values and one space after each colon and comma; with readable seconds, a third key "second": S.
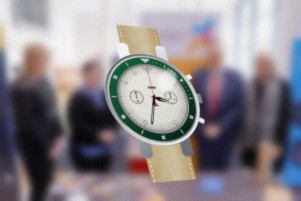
{"hour": 3, "minute": 33}
